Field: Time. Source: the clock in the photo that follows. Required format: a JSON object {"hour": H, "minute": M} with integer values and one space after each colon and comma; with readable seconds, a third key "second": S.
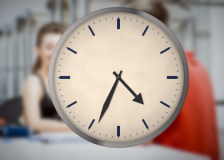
{"hour": 4, "minute": 34}
